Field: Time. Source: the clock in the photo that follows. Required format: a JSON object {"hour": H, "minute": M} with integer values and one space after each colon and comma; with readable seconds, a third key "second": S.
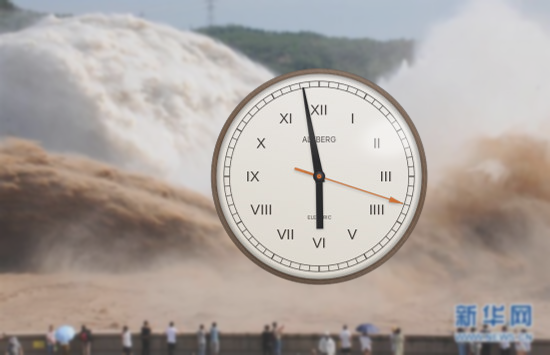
{"hour": 5, "minute": 58, "second": 18}
